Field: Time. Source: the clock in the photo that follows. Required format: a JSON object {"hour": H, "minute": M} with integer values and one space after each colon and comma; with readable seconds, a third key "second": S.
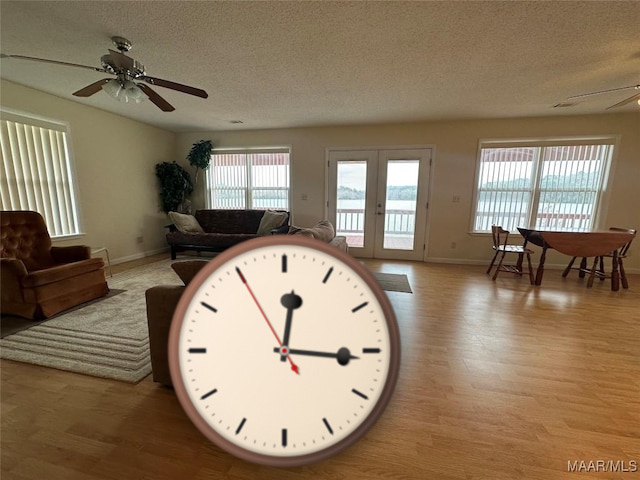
{"hour": 12, "minute": 15, "second": 55}
